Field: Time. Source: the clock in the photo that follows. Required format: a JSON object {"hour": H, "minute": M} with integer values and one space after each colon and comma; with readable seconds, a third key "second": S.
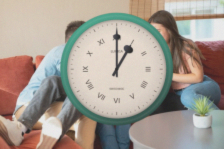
{"hour": 1, "minute": 0}
